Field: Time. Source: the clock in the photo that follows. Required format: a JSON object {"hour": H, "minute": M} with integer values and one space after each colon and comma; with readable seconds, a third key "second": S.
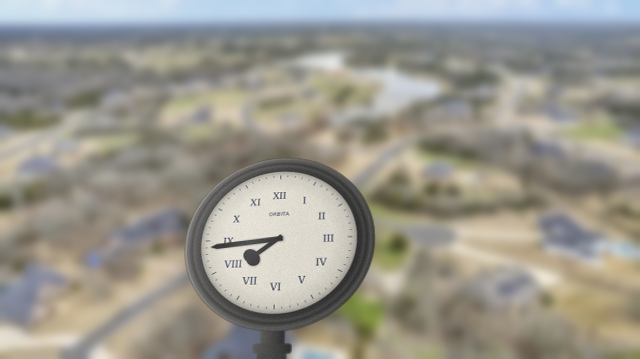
{"hour": 7, "minute": 44}
